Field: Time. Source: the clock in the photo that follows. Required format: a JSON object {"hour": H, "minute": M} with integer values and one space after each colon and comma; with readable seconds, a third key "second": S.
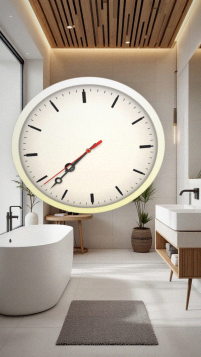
{"hour": 7, "minute": 37, "second": 39}
